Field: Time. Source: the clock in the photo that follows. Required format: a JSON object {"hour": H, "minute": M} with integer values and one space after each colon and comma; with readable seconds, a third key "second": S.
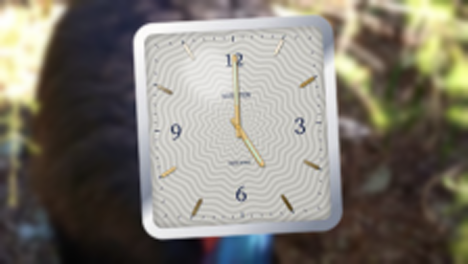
{"hour": 5, "minute": 0}
